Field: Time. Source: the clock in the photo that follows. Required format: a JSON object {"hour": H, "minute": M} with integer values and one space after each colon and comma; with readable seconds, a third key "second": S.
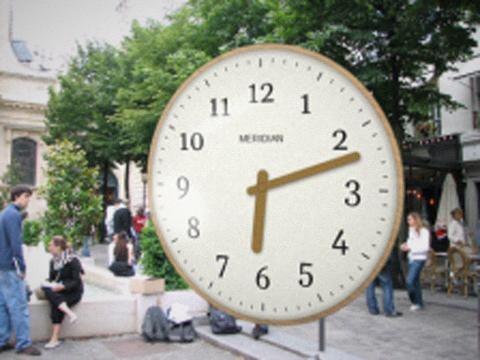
{"hour": 6, "minute": 12}
